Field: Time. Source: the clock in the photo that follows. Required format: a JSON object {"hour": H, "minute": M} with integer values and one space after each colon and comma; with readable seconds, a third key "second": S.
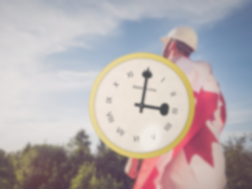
{"hour": 3, "minute": 0}
